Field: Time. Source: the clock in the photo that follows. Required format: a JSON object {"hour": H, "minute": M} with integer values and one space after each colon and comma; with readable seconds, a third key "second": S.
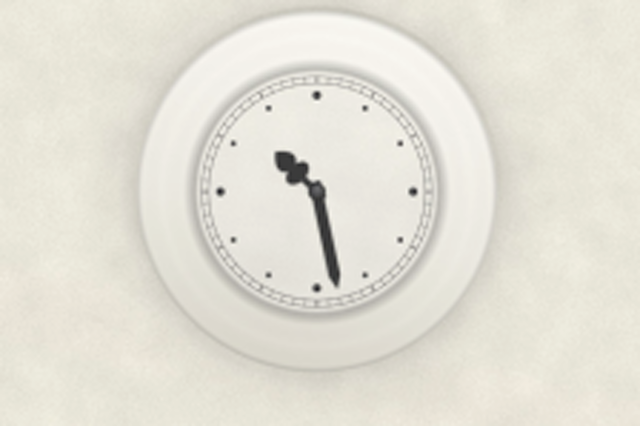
{"hour": 10, "minute": 28}
